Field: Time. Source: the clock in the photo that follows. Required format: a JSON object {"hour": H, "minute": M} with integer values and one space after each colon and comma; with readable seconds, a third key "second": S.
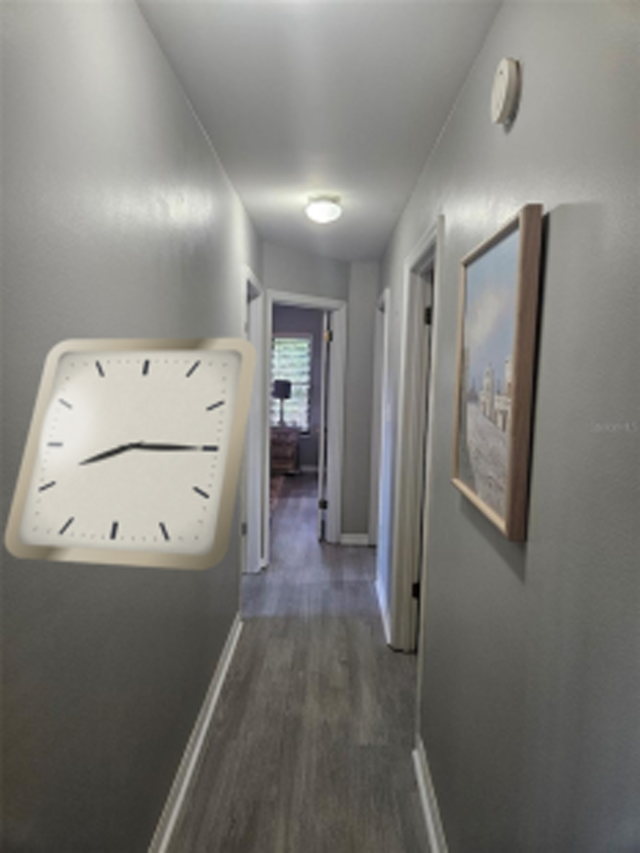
{"hour": 8, "minute": 15}
